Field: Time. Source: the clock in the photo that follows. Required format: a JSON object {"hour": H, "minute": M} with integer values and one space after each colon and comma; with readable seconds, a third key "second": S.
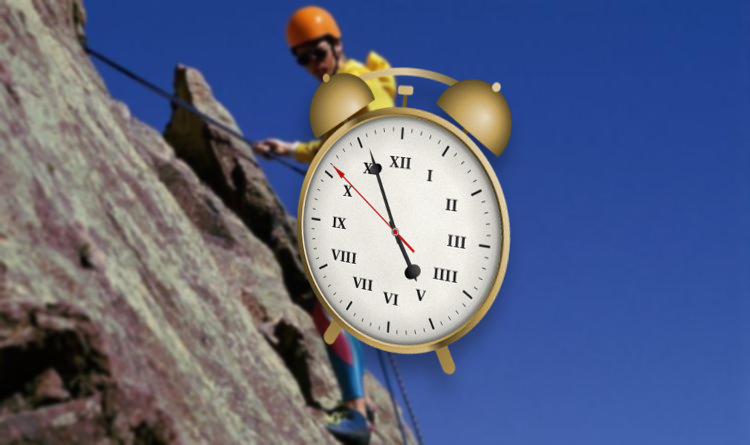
{"hour": 4, "minute": 55, "second": 51}
